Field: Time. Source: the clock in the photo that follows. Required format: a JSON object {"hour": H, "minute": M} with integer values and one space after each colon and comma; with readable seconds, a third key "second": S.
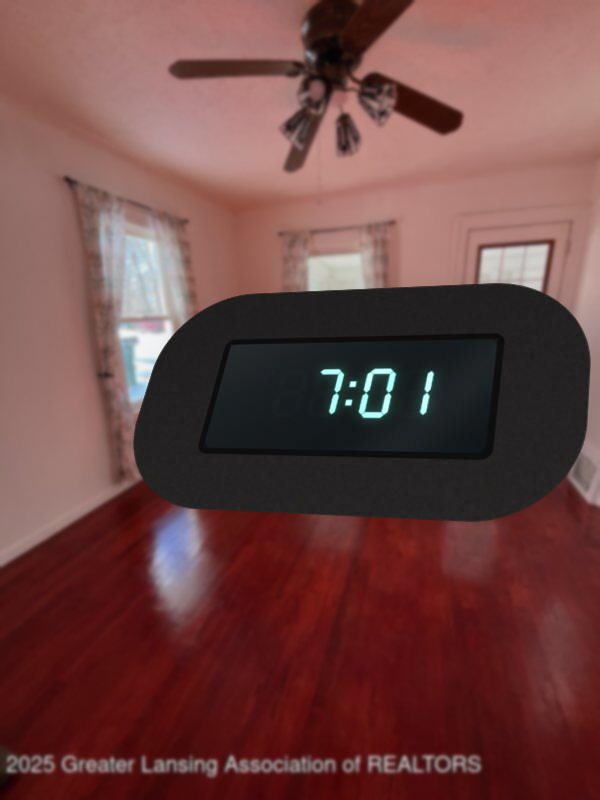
{"hour": 7, "minute": 1}
